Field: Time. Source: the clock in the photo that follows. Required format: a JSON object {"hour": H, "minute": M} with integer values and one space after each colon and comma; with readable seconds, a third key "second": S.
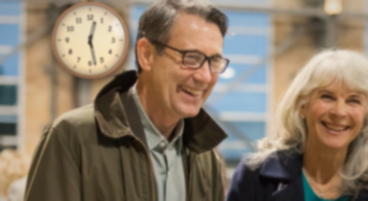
{"hour": 12, "minute": 28}
